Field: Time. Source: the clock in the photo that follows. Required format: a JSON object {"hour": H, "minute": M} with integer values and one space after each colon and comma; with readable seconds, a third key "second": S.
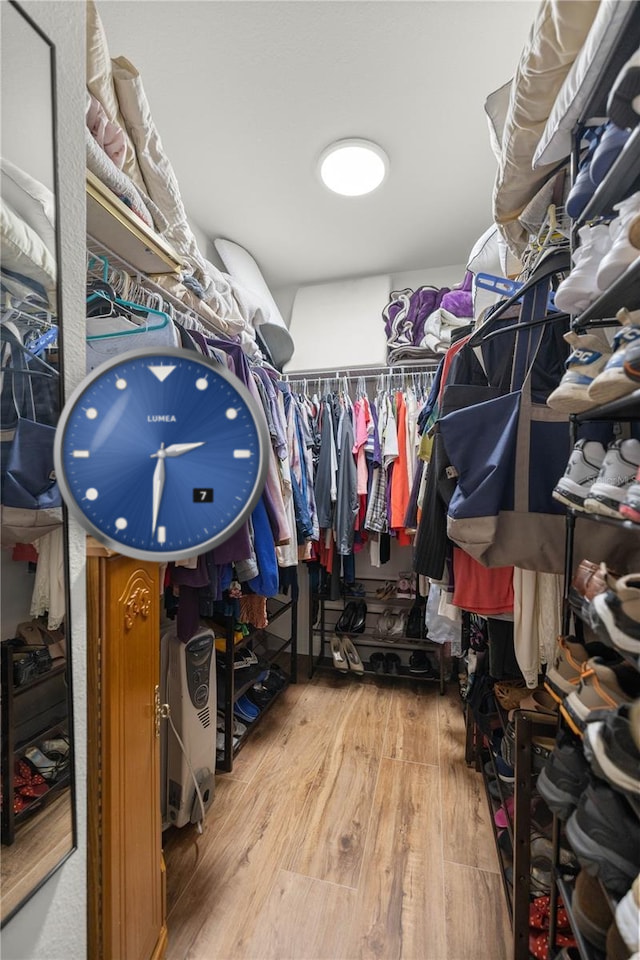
{"hour": 2, "minute": 31}
